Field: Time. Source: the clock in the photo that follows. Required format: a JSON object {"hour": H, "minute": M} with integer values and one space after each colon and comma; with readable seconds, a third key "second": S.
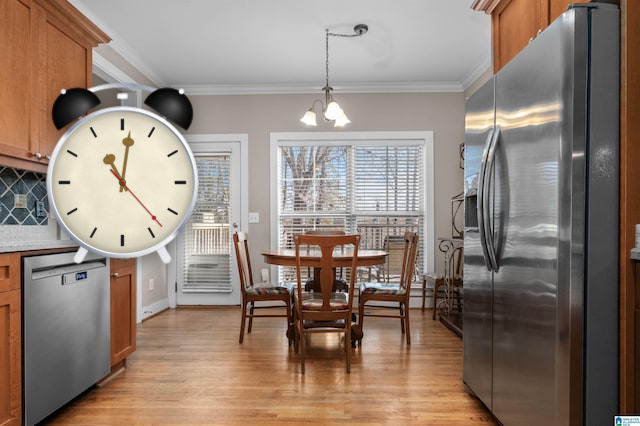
{"hour": 11, "minute": 1, "second": 23}
